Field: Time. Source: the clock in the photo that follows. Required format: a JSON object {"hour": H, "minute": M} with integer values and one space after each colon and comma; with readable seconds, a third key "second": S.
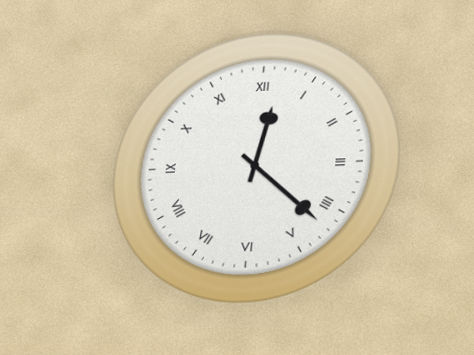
{"hour": 12, "minute": 22}
